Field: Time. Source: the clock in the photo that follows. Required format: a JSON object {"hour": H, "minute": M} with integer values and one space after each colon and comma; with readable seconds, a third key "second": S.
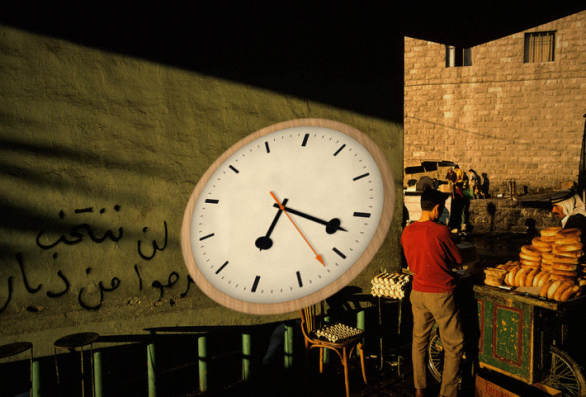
{"hour": 6, "minute": 17, "second": 22}
